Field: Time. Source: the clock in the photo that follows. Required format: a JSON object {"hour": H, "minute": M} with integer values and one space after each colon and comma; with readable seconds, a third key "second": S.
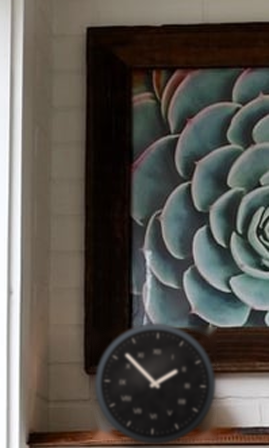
{"hour": 1, "minute": 52}
